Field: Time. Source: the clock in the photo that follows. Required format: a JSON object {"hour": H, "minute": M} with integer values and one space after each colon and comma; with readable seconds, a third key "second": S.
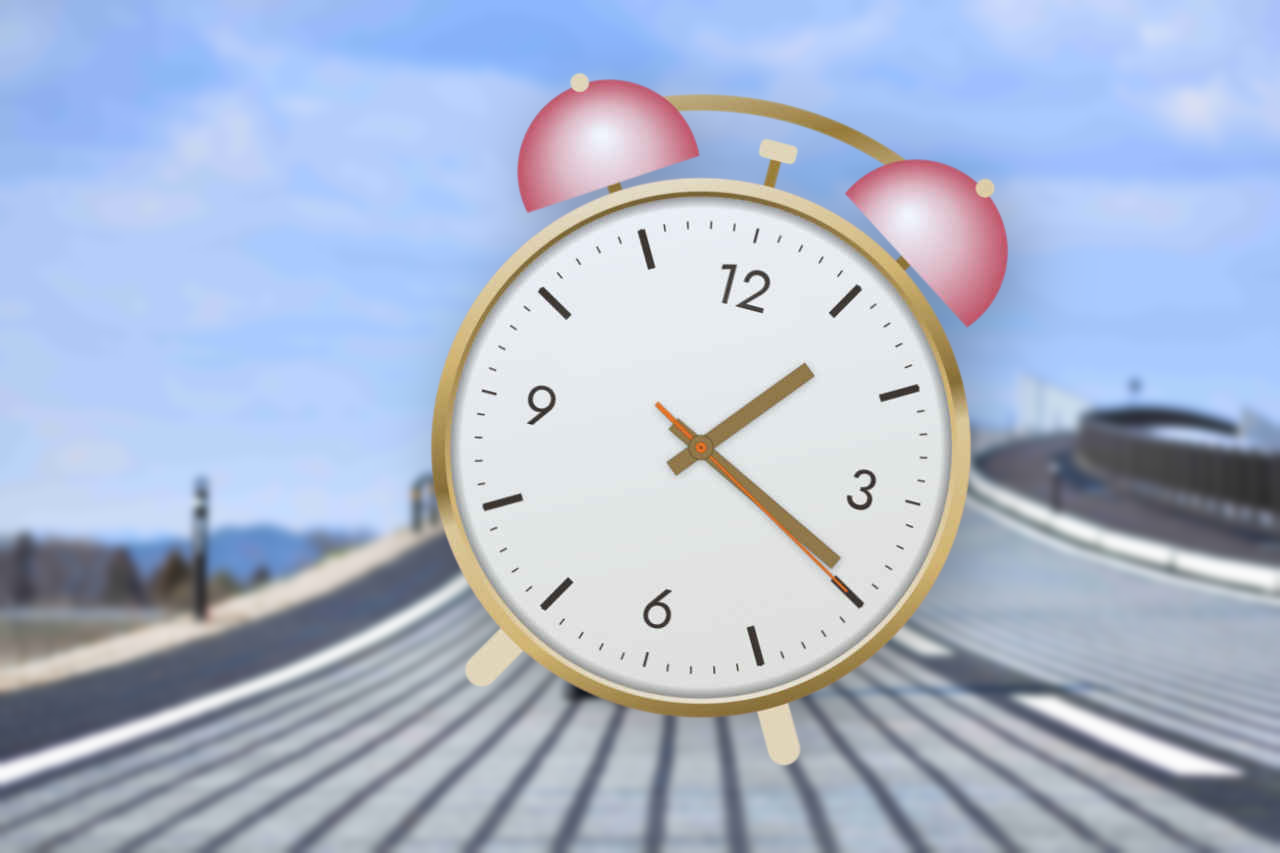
{"hour": 1, "minute": 19, "second": 20}
